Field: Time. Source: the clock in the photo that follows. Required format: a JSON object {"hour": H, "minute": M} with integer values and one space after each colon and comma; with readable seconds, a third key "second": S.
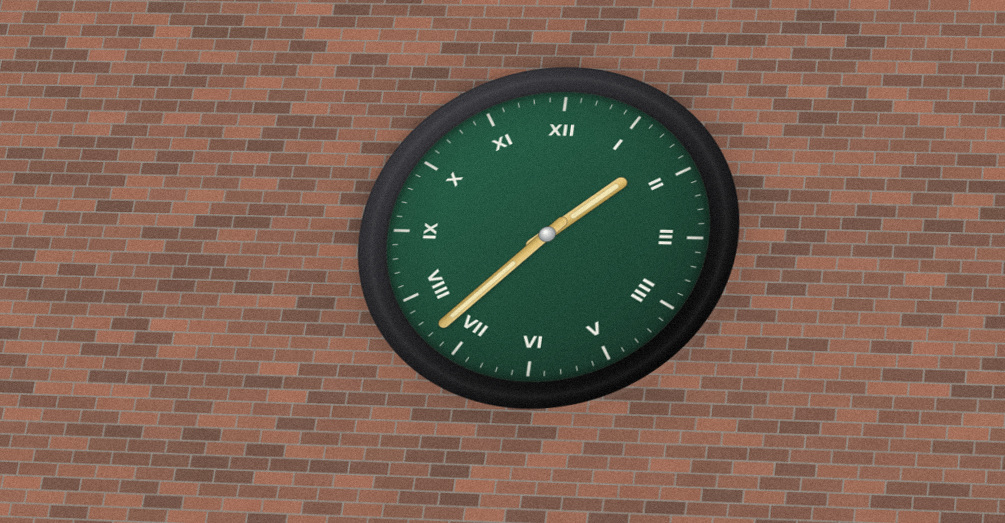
{"hour": 1, "minute": 37}
